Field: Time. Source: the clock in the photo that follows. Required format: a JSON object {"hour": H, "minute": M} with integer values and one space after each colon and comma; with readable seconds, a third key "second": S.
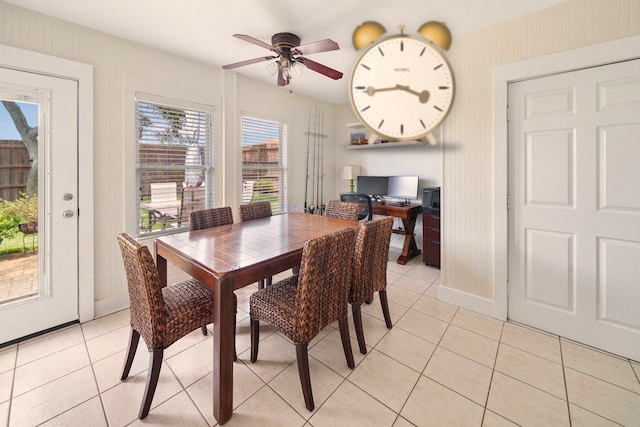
{"hour": 3, "minute": 44}
